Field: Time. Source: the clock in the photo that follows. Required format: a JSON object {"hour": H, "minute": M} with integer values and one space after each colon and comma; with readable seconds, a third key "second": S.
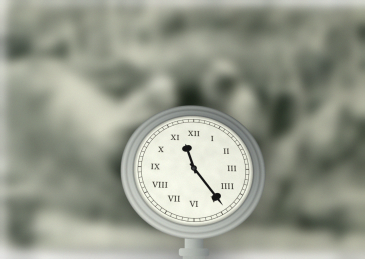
{"hour": 11, "minute": 24}
